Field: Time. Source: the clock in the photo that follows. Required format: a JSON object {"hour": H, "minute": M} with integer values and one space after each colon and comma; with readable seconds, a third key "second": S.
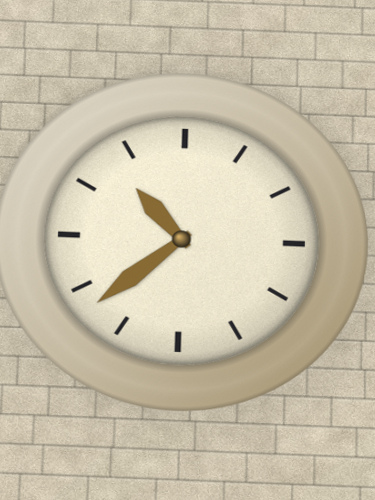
{"hour": 10, "minute": 38}
